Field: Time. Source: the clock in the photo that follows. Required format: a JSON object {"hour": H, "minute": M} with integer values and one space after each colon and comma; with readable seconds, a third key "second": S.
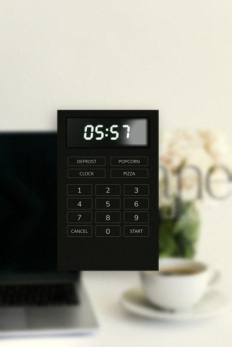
{"hour": 5, "minute": 57}
